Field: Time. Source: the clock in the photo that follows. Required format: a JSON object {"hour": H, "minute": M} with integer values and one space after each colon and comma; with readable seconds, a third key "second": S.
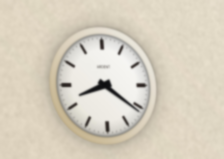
{"hour": 8, "minute": 21}
